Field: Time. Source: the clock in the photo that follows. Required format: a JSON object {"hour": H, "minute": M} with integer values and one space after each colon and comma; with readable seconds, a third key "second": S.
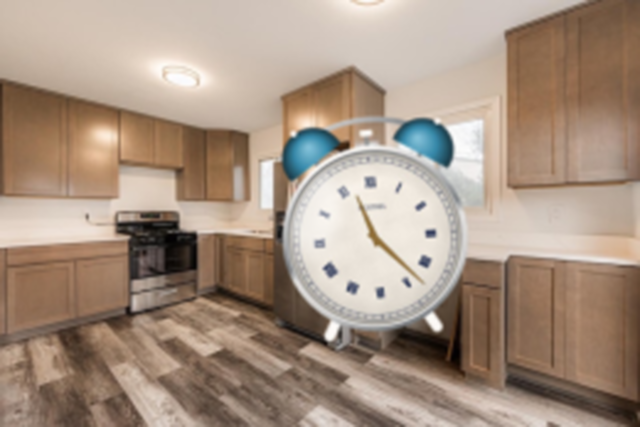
{"hour": 11, "minute": 23}
